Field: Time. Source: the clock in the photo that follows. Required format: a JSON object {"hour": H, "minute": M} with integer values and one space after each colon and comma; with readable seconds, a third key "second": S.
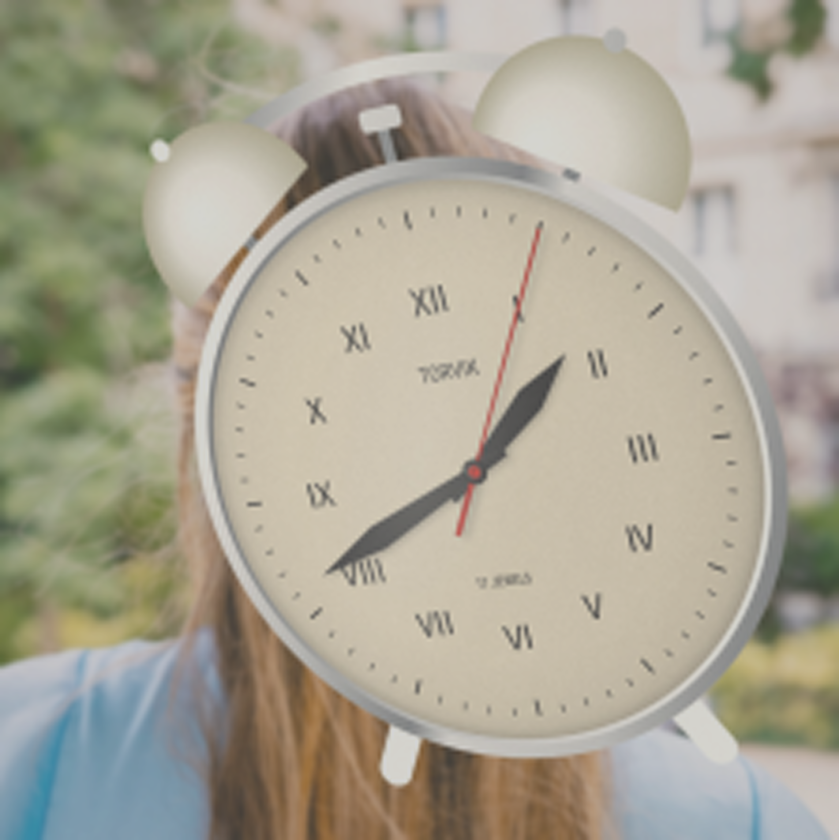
{"hour": 1, "minute": 41, "second": 5}
